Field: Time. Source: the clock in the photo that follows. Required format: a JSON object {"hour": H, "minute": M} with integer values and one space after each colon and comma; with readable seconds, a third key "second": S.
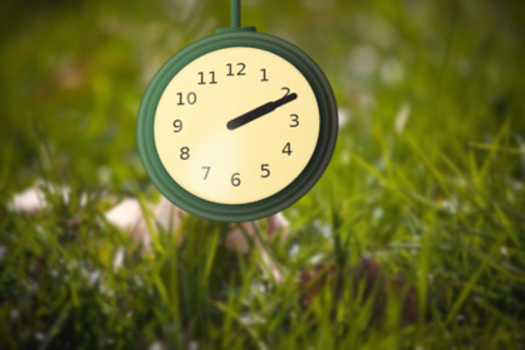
{"hour": 2, "minute": 11}
